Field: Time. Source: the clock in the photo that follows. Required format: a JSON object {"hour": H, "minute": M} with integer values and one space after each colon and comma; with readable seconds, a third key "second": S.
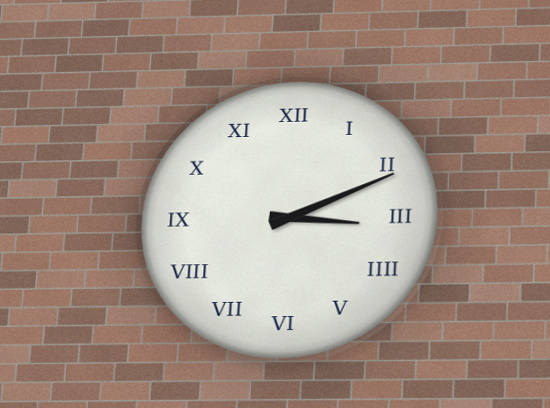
{"hour": 3, "minute": 11}
